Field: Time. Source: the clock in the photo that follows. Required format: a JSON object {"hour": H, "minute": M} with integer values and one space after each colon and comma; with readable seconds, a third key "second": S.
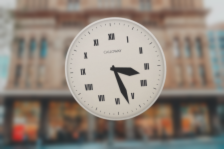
{"hour": 3, "minute": 27}
